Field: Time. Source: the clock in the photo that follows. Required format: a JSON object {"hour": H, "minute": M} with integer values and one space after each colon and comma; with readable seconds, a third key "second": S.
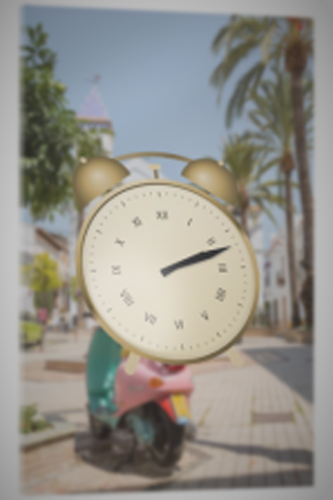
{"hour": 2, "minute": 12}
